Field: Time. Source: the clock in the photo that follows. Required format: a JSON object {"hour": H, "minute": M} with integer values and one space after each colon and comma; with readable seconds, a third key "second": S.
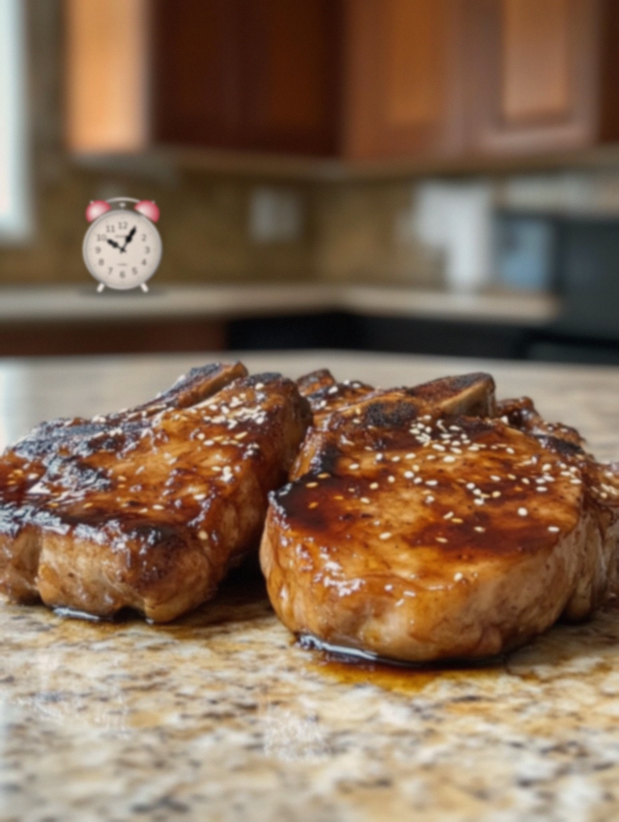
{"hour": 10, "minute": 5}
